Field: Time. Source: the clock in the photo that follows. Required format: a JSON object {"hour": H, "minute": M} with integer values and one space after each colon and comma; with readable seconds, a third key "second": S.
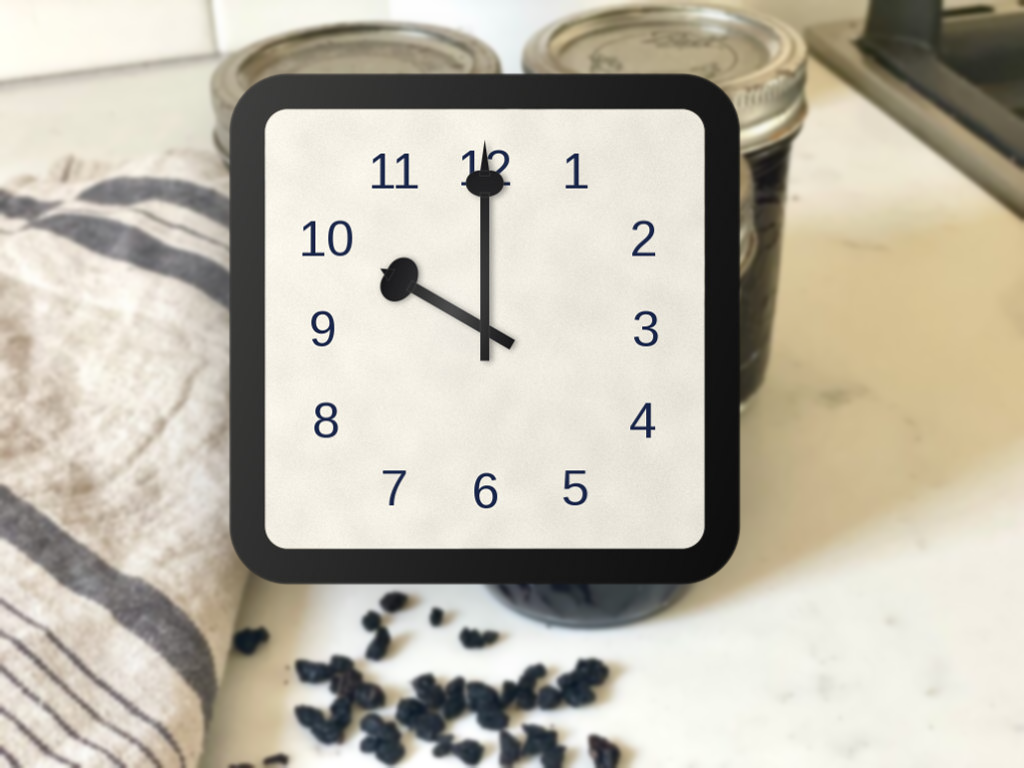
{"hour": 10, "minute": 0}
